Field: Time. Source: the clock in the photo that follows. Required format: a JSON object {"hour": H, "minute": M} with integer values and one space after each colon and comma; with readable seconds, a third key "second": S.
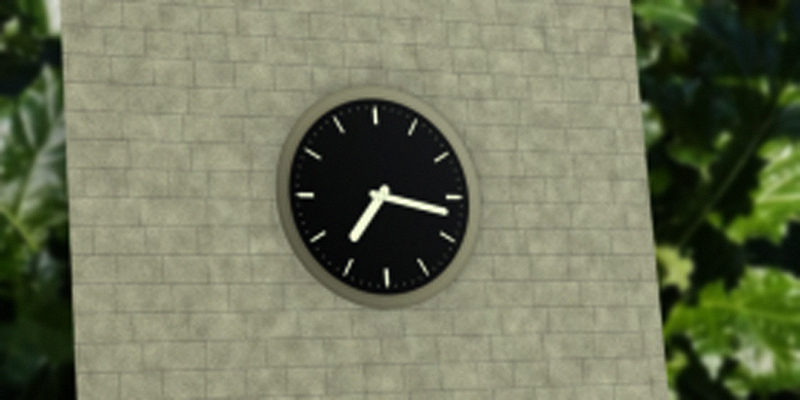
{"hour": 7, "minute": 17}
